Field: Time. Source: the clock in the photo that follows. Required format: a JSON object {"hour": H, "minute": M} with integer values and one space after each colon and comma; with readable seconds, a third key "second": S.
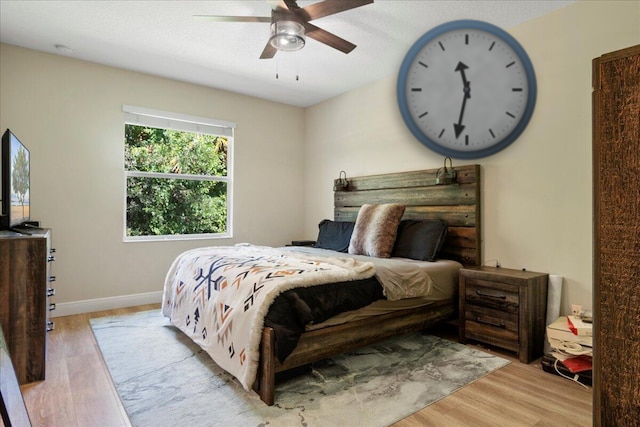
{"hour": 11, "minute": 32}
